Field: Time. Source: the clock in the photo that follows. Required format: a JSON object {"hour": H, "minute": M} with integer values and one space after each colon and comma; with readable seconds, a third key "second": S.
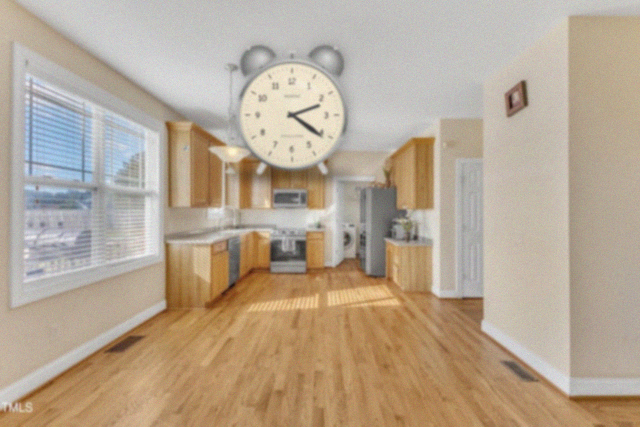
{"hour": 2, "minute": 21}
